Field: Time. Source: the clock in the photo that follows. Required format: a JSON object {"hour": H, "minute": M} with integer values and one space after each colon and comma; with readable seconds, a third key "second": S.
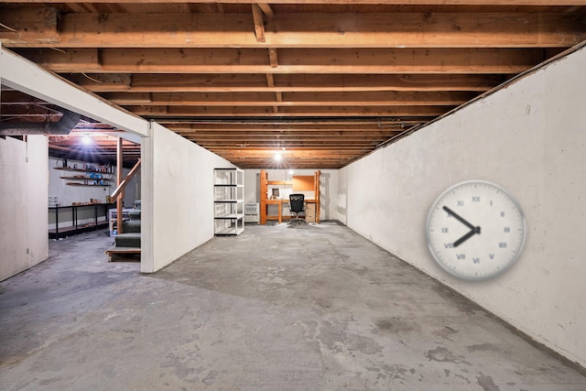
{"hour": 7, "minute": 51}
